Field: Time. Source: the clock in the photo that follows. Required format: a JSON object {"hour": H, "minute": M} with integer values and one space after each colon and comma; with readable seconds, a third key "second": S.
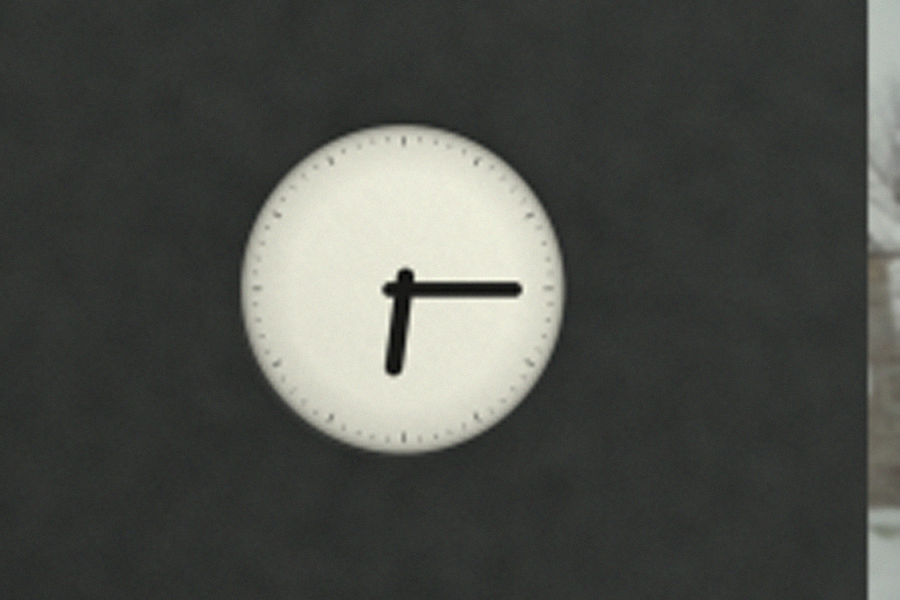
{"hour": 6, "minute": 15}
